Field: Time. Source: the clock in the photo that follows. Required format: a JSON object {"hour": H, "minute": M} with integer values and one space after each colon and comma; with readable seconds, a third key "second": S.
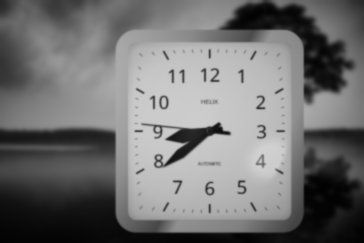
{"hour": 8, "minute": 38, "second": 46}
